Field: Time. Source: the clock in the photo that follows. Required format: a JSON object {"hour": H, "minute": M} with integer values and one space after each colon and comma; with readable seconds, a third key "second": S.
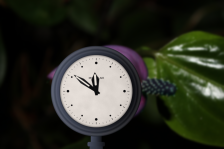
{"hour": 11, "minute": 51}
